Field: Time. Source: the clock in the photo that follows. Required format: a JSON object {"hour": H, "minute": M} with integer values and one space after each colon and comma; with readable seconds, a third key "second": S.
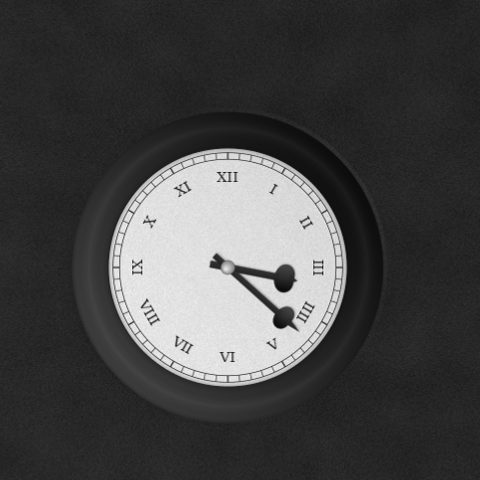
{"hour": 3, "minute": 22}
